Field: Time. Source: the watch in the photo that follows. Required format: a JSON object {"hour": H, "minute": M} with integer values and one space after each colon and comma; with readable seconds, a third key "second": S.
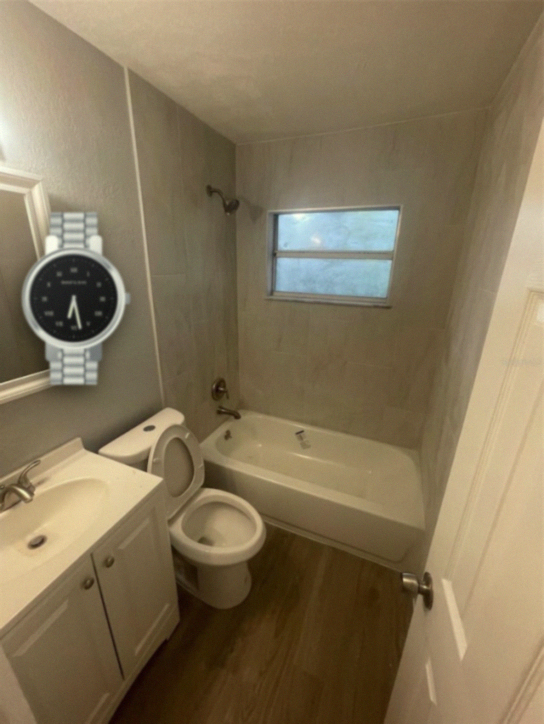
{"hour": 6, "minute": 28}
